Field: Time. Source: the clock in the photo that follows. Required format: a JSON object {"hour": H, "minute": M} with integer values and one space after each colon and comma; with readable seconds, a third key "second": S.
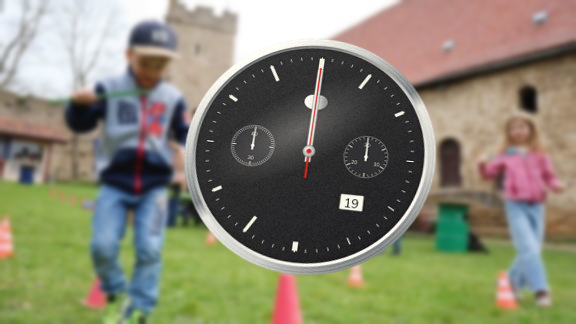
{"hour": 12, "minute": 0}
